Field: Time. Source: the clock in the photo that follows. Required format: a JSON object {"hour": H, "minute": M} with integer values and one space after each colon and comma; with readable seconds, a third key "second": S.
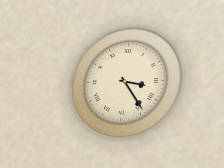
{"hour": 3, "minute": 24}
